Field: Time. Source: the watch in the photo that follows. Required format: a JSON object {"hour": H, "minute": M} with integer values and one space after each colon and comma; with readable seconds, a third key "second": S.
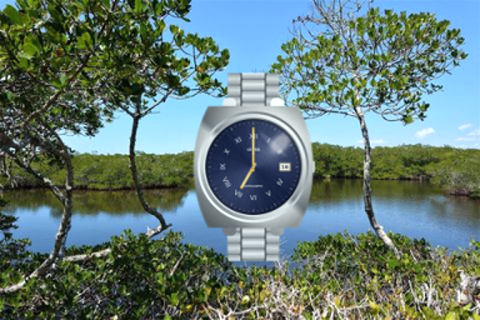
{"hour": 7, "minute": 0}
